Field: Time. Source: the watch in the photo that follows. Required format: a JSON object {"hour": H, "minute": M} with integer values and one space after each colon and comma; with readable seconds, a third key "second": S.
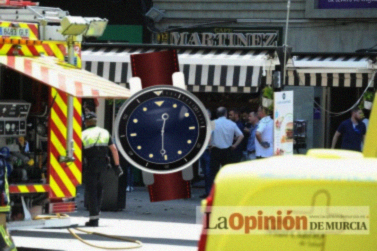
{"hour": 12, "minute": 31}
